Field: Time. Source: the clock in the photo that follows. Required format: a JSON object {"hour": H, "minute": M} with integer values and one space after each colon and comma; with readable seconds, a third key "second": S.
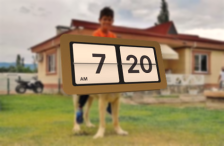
{"hour": 7, "minute": 20}
